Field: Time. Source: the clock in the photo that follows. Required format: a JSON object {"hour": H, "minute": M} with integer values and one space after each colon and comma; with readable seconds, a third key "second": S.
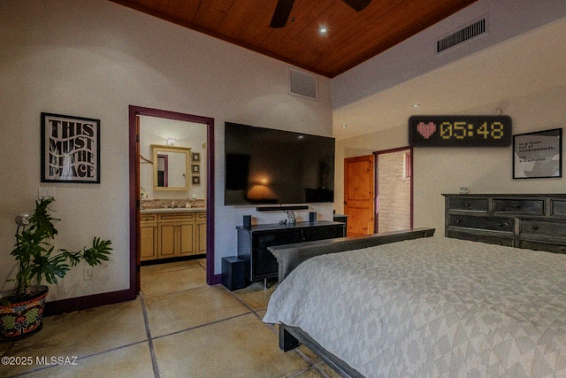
{"hour": 5, "minute": 48}
